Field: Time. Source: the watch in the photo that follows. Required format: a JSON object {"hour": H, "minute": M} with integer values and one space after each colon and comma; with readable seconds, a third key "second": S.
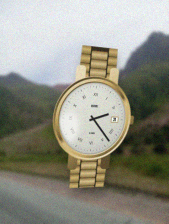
{"hour": 2, "minute": 23}
